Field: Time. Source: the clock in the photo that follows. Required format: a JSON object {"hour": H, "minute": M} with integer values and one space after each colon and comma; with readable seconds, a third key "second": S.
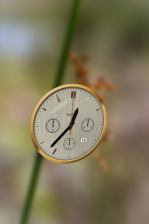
{"hour": 12, "minute": 37}
